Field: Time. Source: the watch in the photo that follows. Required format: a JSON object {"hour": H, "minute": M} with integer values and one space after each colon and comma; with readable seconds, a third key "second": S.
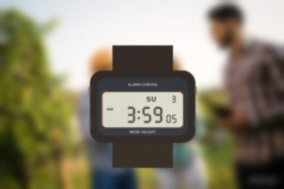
{"hour": 3, "minute": 59}
